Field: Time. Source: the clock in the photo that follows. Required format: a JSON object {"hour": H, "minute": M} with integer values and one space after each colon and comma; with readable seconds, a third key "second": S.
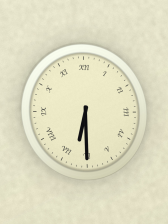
{"hour": 6, "minute": 30}
